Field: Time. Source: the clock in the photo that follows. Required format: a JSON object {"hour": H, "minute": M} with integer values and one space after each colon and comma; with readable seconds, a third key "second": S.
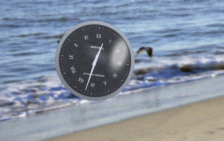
{"hour": 12, "minute": 32}
